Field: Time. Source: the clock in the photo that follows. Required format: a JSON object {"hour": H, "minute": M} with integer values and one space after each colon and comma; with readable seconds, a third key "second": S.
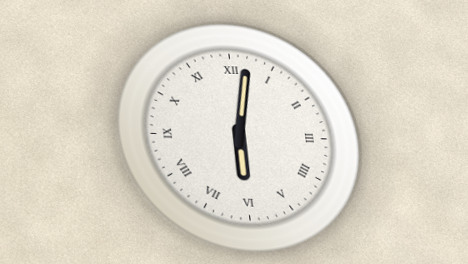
{"hour": 6, "minute": 2}
